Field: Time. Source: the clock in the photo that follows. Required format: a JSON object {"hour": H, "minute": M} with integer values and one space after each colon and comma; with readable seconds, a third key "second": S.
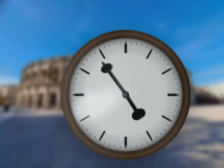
{"hour": 4, "minute": 54}
